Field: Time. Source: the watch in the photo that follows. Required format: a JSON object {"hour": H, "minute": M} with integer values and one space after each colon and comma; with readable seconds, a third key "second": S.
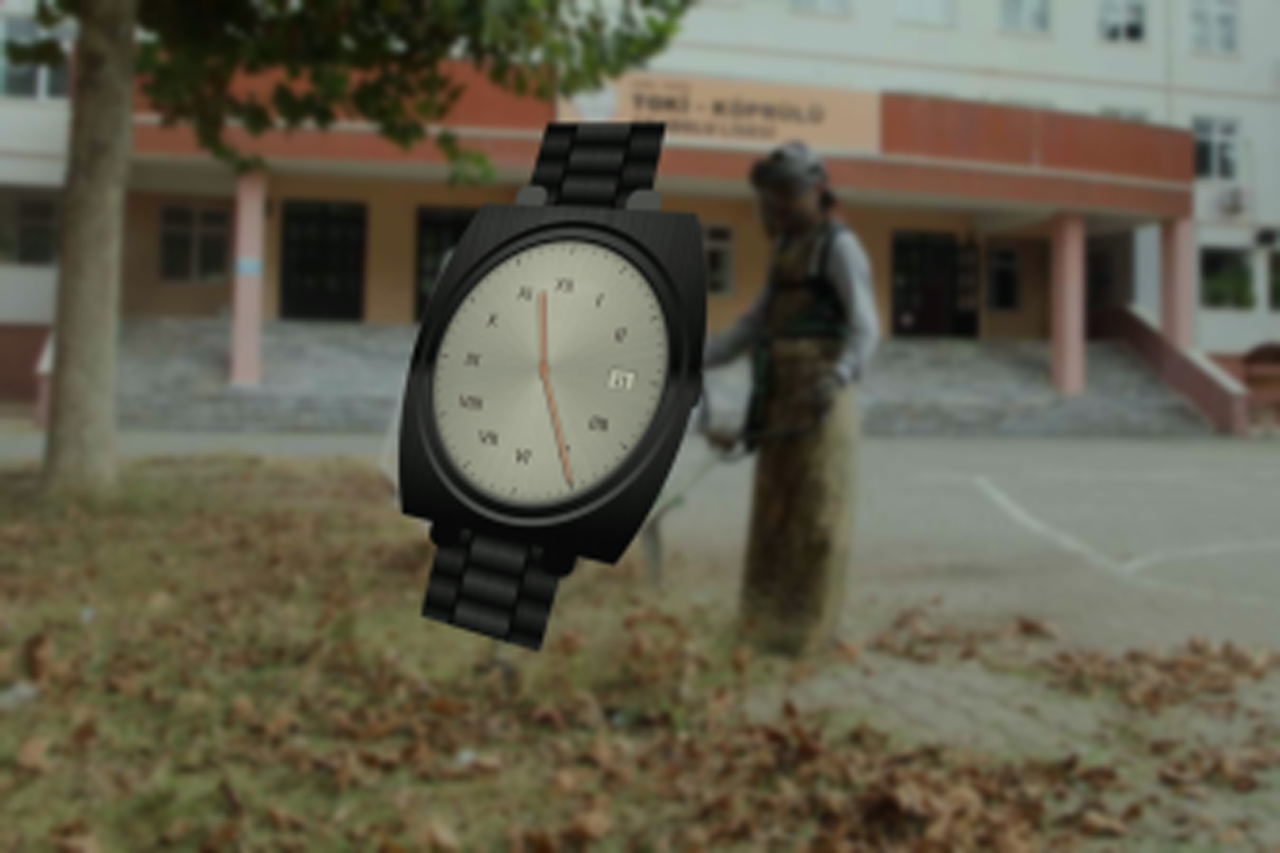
{"hour": 11, "minute": 25}
